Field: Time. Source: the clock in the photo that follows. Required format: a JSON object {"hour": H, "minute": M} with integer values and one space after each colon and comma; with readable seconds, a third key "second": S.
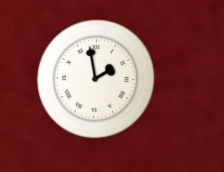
{"hour": 1, "minute": 58}
